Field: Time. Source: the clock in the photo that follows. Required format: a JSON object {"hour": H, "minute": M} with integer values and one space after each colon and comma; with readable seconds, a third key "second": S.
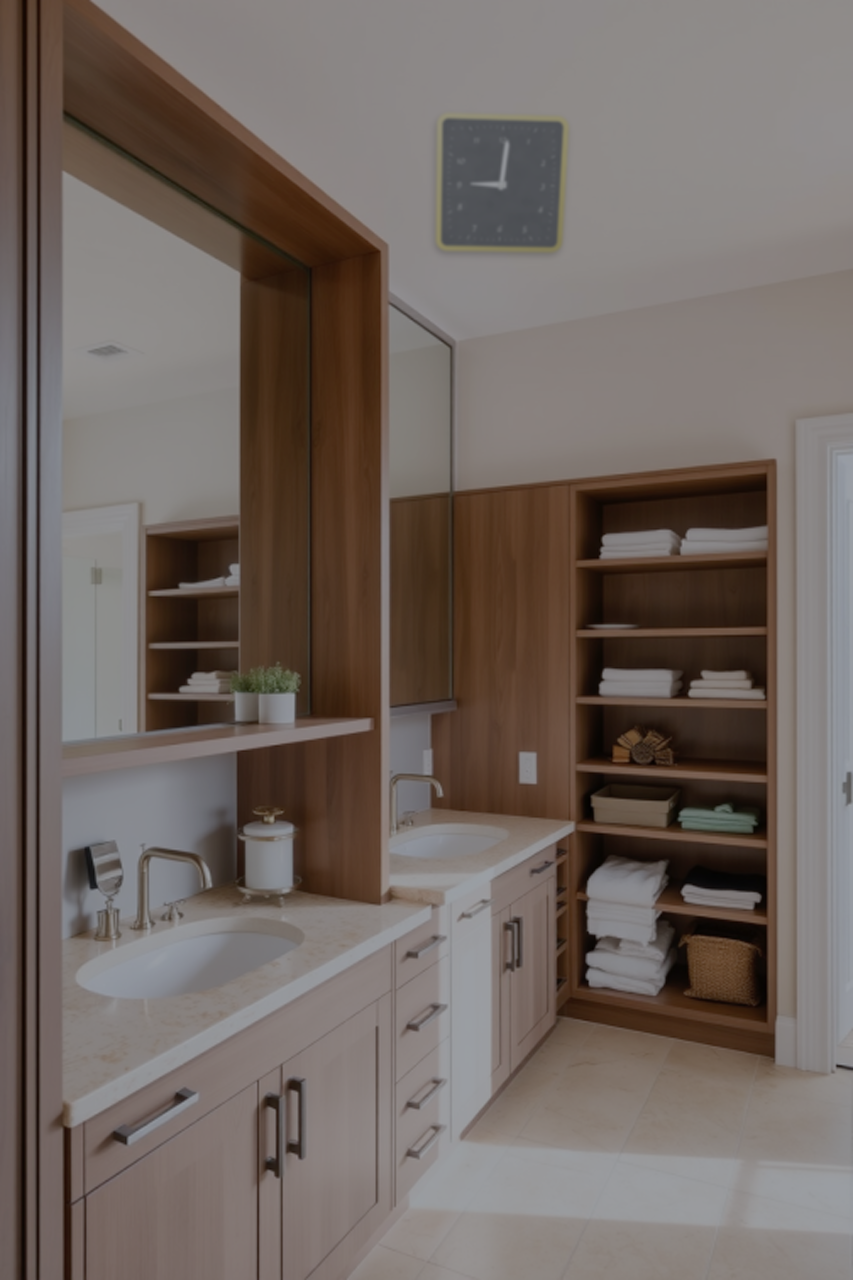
{"hour": 9, "minute": 1}
